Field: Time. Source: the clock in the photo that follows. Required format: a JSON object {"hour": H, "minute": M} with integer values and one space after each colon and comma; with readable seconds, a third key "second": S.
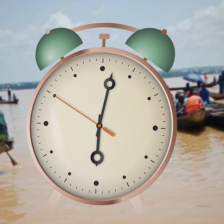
{"hour": 6, "minute": 1, "second": 50}
